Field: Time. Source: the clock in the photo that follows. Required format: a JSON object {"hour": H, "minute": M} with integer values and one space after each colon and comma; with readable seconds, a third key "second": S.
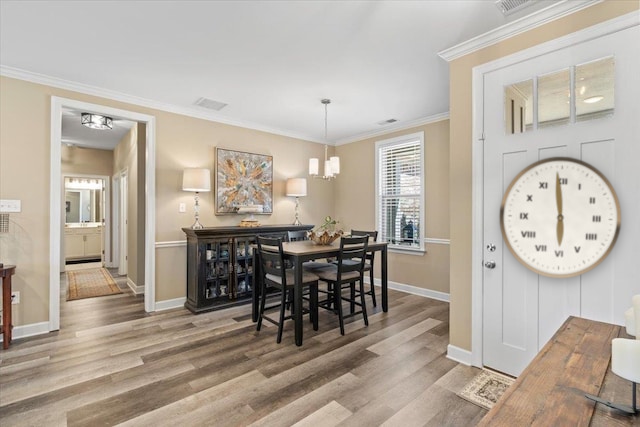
{"hour": 5, "minute": 59}
